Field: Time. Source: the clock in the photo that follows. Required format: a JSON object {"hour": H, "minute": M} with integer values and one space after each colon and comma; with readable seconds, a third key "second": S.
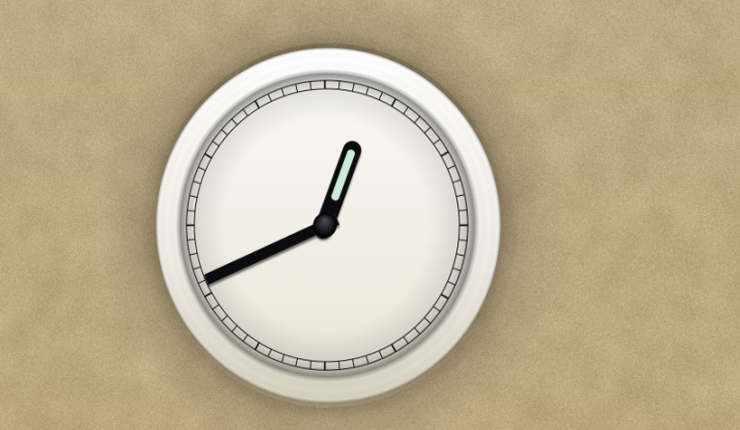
{"hour": 12, "minute": 41}
